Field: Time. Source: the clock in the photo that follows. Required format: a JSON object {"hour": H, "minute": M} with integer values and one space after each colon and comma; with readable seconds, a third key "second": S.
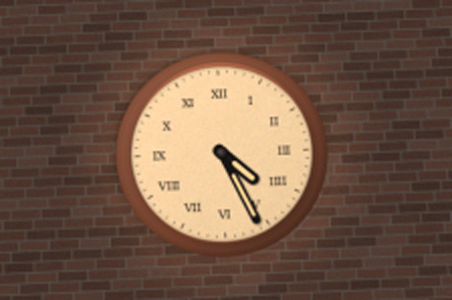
{"hour": 4, "minute": 26}
